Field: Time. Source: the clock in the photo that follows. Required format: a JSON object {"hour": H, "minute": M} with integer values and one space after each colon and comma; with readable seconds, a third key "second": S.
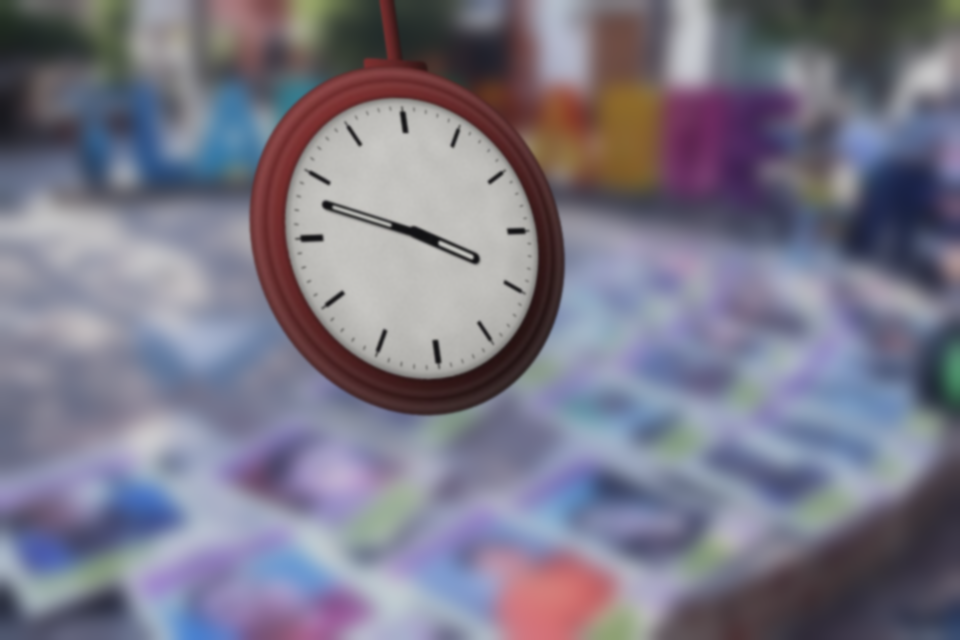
{"hour": 3, "minute": 48}
